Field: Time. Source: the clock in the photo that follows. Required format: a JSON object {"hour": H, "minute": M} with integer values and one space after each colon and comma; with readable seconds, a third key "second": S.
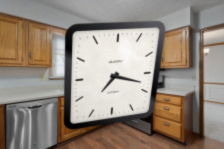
{"hour": 7, "minute": 18}
